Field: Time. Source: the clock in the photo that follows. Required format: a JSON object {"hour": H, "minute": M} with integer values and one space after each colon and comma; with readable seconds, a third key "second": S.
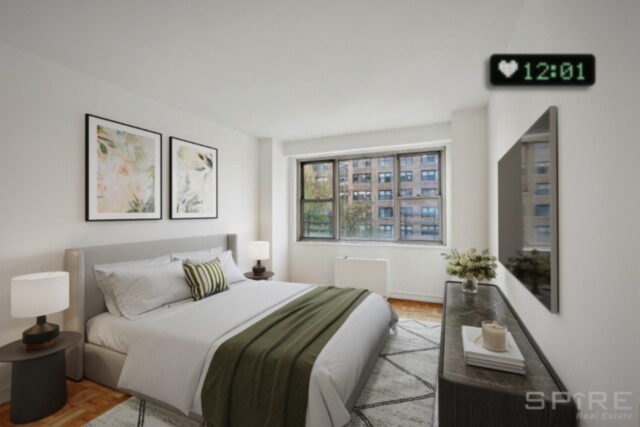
{"hour": 12, "minute": 1}
